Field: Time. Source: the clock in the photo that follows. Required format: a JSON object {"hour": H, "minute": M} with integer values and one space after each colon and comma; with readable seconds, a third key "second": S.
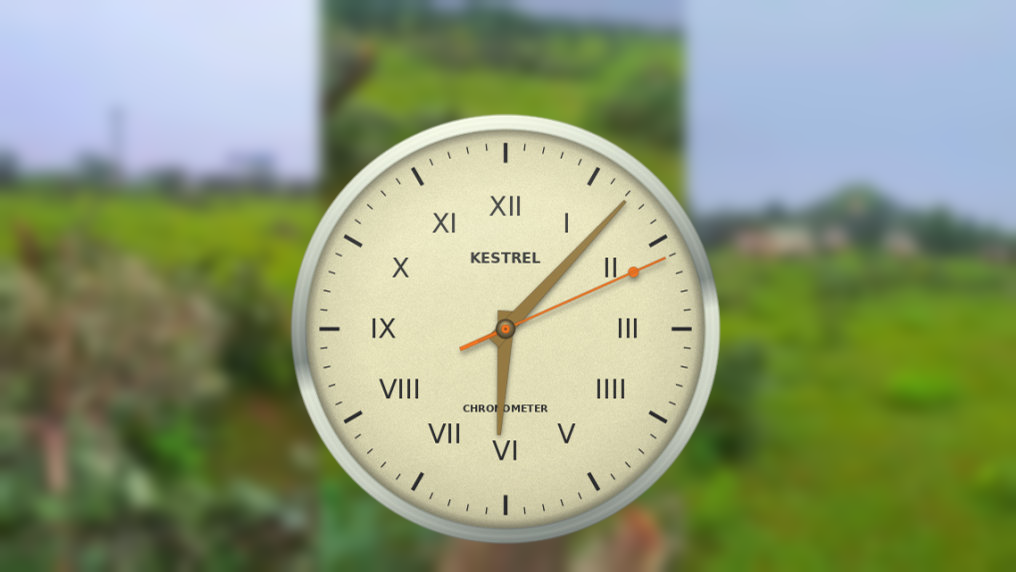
{"hour": 6, "minute": 7, "second": 11}
